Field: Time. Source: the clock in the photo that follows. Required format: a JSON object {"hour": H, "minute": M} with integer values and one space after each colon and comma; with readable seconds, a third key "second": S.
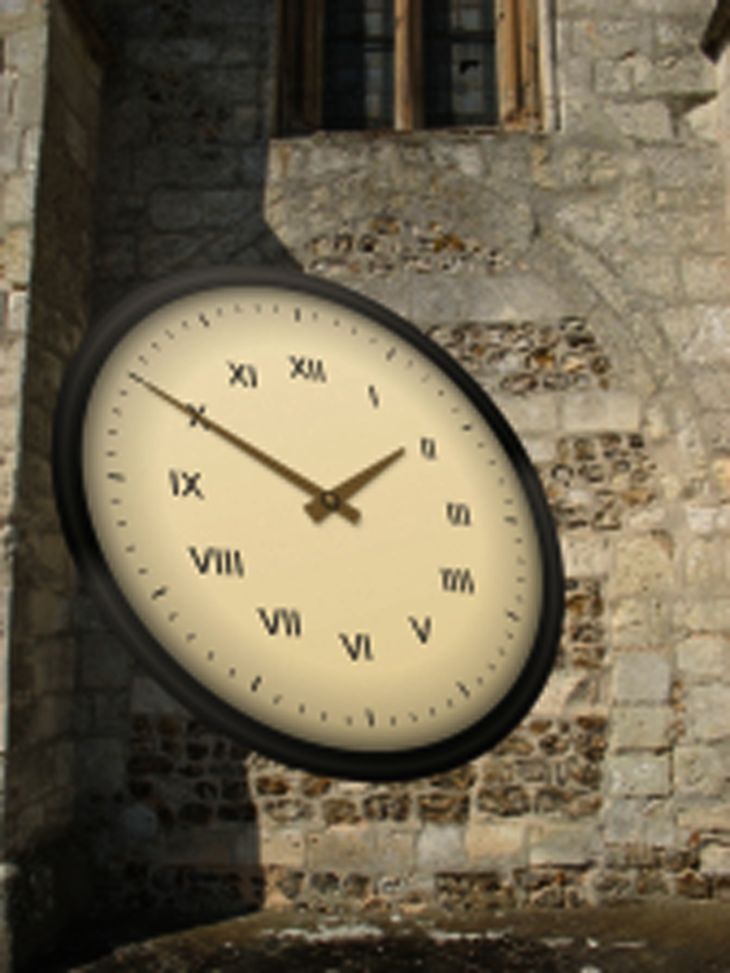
{"hour": 1, "minute": 50}
